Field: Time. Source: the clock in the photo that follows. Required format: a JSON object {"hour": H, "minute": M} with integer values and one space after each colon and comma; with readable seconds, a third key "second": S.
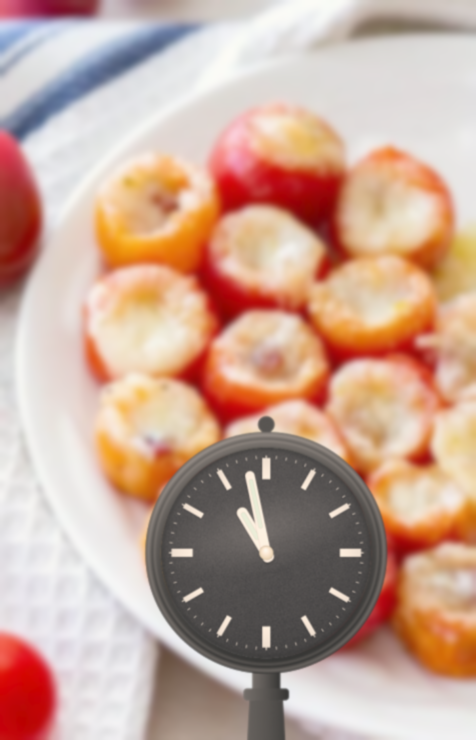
{"hour": 10, "minute": 58}
